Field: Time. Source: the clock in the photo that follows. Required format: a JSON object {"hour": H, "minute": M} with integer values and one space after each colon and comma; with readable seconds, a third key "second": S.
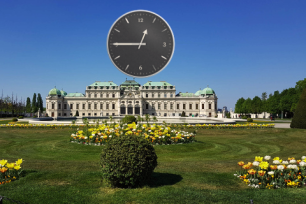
{"hour": 12, "minute": 45}
